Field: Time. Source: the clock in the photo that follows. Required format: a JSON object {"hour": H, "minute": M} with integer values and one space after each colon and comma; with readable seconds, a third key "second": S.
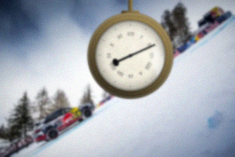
{"hour": 8, "minute": 11}
